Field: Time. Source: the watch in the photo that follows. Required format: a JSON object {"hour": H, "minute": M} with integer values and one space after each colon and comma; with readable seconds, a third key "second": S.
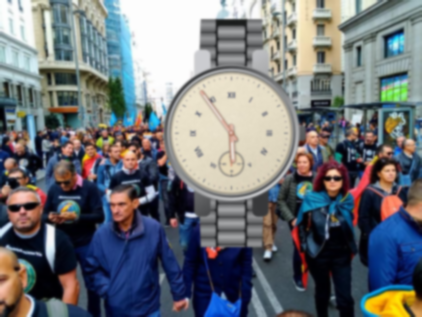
{"hour": 5, "minute": 54}
